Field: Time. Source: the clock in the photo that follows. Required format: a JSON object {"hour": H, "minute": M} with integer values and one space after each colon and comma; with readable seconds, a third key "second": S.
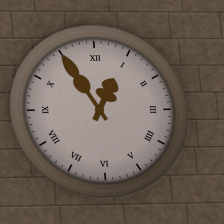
{"hour": 12, "minute": 55}
